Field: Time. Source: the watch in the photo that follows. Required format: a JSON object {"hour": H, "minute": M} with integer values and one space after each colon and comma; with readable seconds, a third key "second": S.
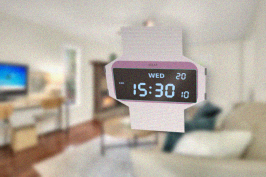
{"hour": 15, "minute": 30, "second": 10}
